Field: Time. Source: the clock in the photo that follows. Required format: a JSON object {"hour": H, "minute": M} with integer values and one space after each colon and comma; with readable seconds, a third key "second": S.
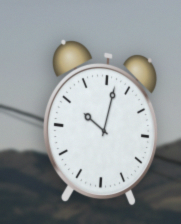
{"hour": 10, "minute": 2}
